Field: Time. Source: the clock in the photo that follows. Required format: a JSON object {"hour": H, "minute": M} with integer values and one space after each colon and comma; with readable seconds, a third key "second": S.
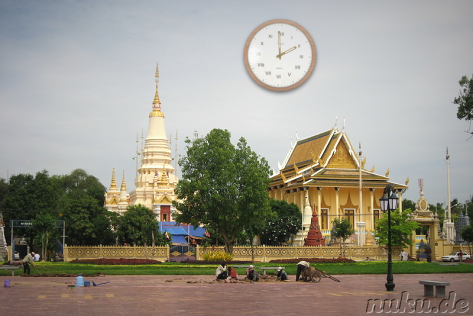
{"hour": 1, "minute": 59}
